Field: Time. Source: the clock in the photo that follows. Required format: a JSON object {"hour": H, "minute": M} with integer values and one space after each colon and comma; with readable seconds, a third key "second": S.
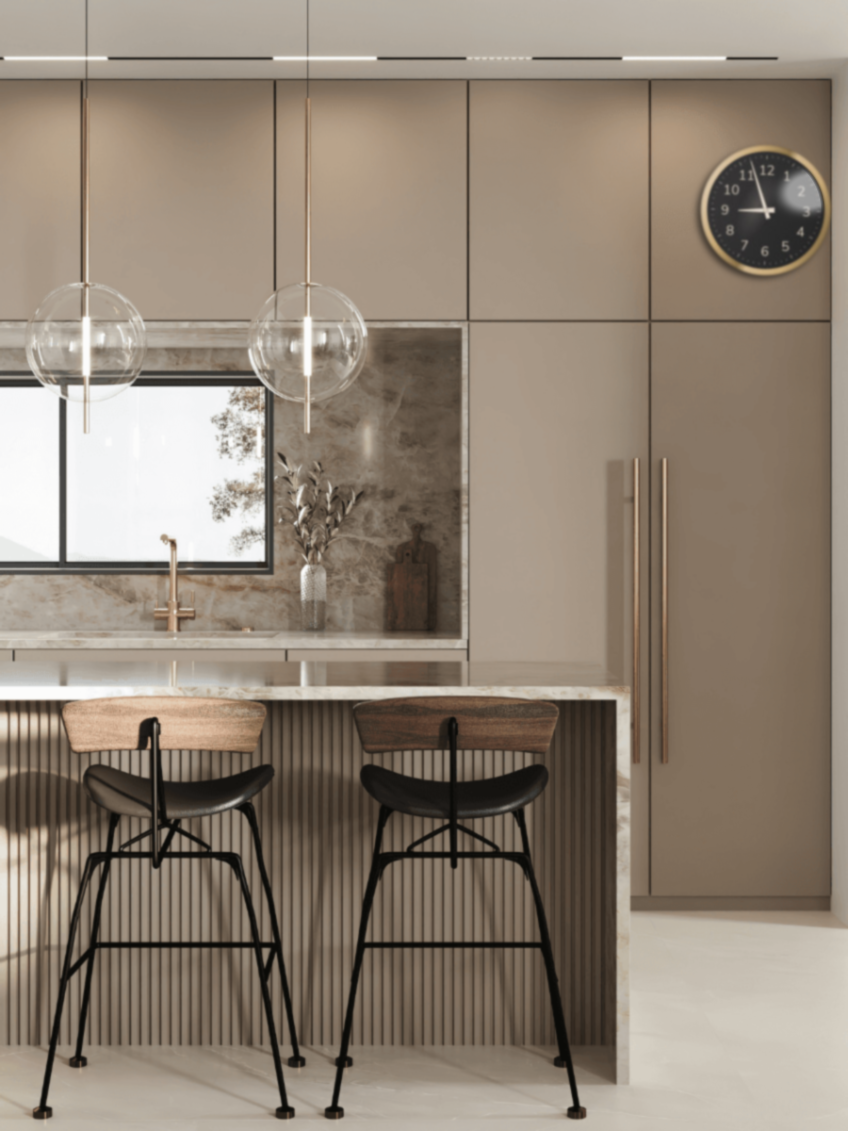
{"hour": 8, "minute": 57}
